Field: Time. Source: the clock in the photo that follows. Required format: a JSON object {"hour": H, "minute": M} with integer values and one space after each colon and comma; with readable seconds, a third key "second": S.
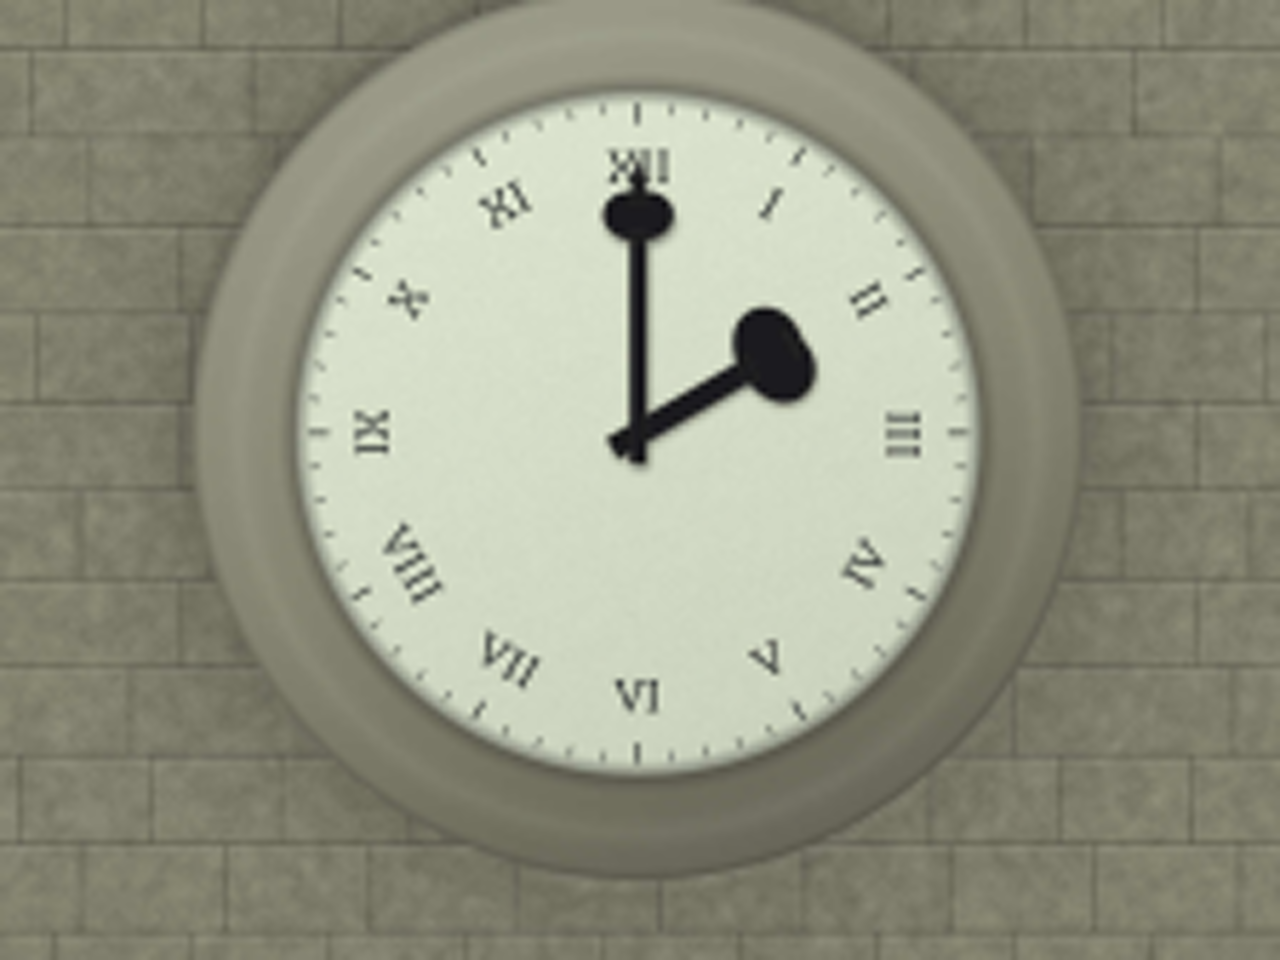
{"hour": 2, "minute": 0}
